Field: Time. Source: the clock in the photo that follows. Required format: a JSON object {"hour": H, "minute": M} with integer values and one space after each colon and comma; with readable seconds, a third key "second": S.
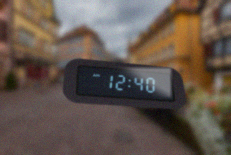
{"hour": 12, "minute": 40}
